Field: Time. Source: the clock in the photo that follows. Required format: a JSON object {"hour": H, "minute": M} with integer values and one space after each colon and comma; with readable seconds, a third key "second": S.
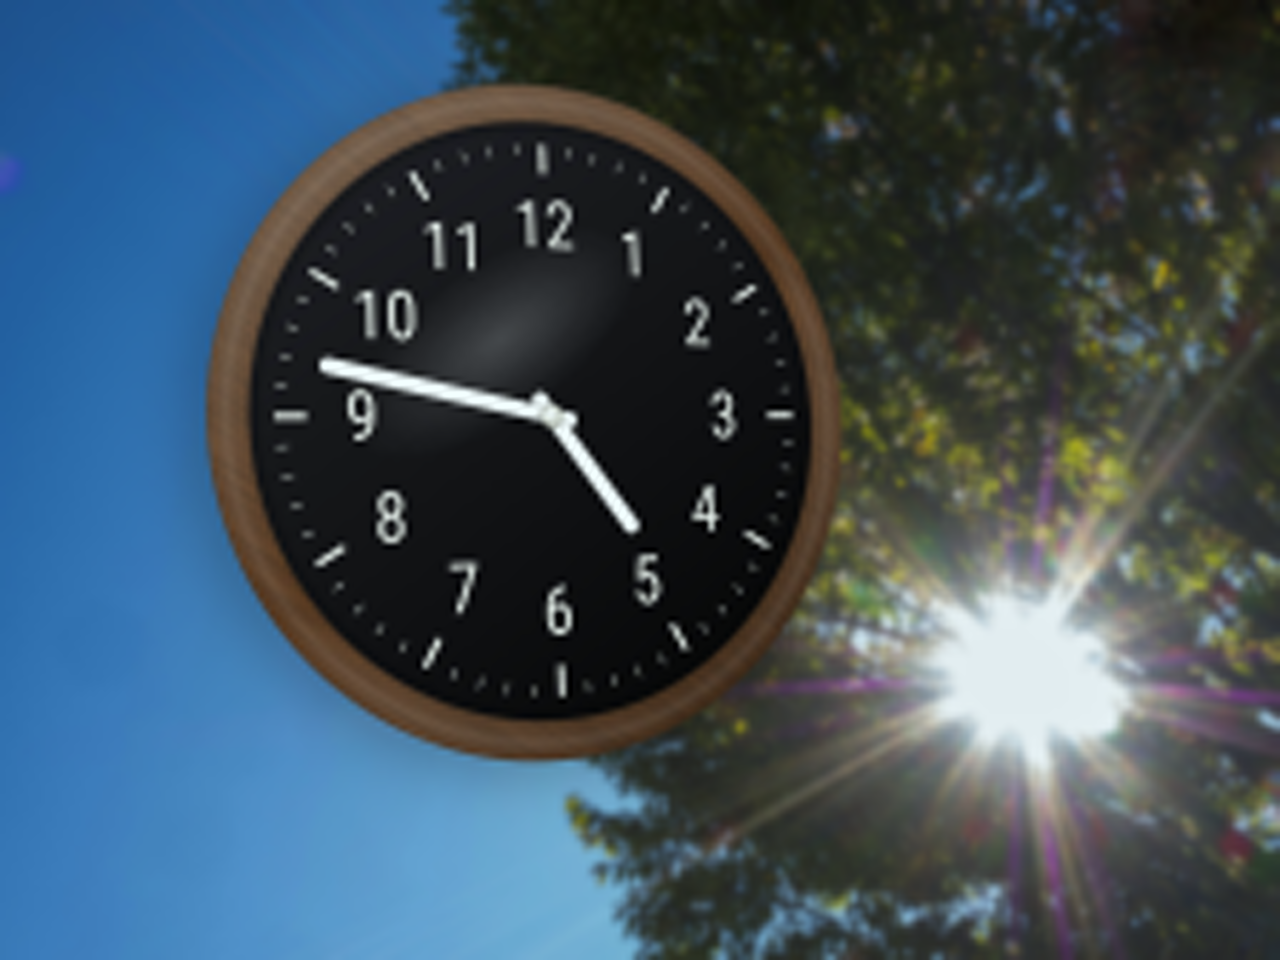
{"hour": 4, "minute": 47}
